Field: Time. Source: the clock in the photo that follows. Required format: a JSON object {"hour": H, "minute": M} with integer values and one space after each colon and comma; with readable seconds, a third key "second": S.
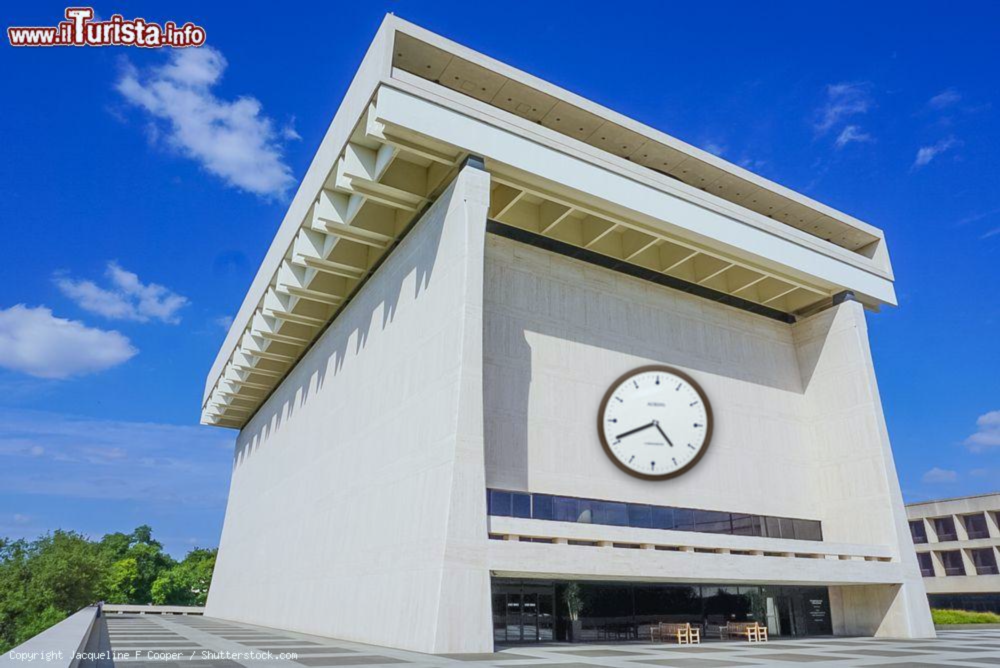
{"hour": 4, "minute": 41}
